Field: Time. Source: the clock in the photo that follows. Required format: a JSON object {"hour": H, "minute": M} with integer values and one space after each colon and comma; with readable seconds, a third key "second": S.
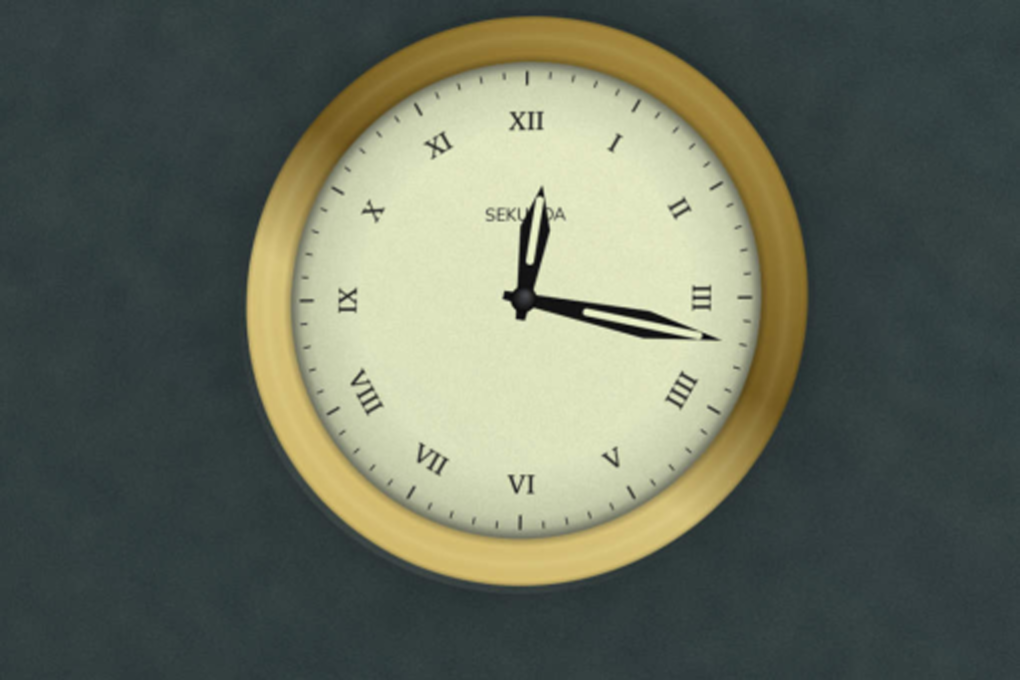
{"hour": 12, "minute": 17}
